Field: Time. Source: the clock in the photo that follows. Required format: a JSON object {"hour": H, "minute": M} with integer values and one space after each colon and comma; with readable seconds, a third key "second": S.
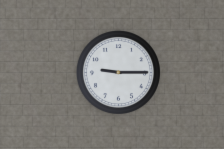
{"hour": 9, "minute": 15}
